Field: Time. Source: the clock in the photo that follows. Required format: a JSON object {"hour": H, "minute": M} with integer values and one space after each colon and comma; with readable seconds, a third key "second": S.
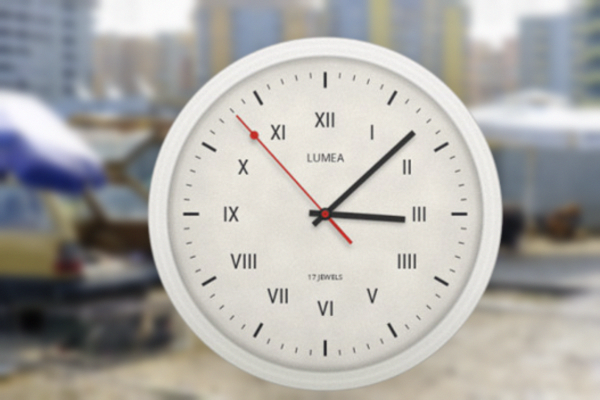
{"hour": 3, "minute": 7, "second": 53}
